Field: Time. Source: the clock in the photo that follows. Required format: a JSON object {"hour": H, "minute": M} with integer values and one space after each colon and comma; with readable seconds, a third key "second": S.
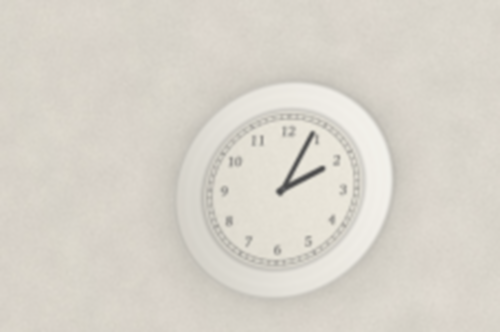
{"hour": 2, "minute": 4}
